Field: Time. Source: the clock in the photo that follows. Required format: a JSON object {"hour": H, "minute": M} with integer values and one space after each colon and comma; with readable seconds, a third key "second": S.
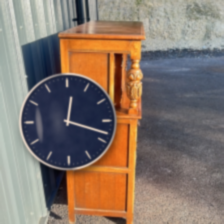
{"hour": 12, "minute": 18}
